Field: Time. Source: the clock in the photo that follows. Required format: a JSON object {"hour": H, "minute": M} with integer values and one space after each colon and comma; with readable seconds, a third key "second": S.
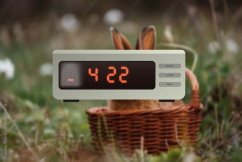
{"hour": 4, "minute": 22}
